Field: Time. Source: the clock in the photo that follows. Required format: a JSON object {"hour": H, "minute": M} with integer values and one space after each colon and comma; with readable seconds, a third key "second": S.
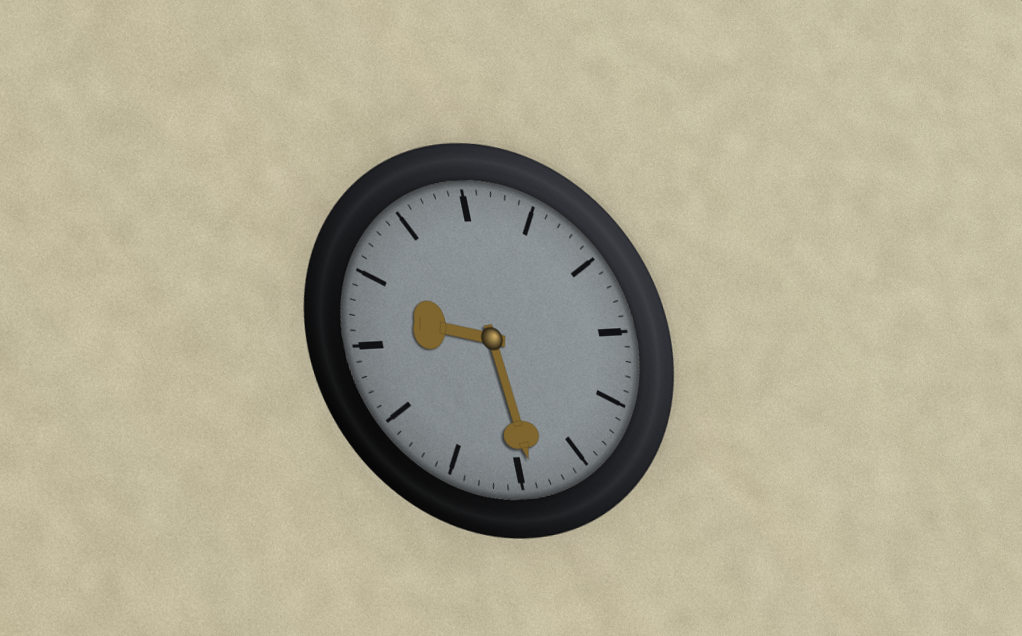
{"hour": 9, "minute": 29}
